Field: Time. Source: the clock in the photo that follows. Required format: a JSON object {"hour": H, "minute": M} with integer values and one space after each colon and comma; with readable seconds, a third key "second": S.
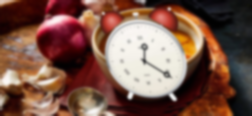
{"hour": 12, "minute": 21}
